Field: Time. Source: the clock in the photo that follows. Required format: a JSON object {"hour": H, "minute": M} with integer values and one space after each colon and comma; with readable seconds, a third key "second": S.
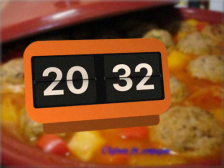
{"hour": 20, "minute": 32}
